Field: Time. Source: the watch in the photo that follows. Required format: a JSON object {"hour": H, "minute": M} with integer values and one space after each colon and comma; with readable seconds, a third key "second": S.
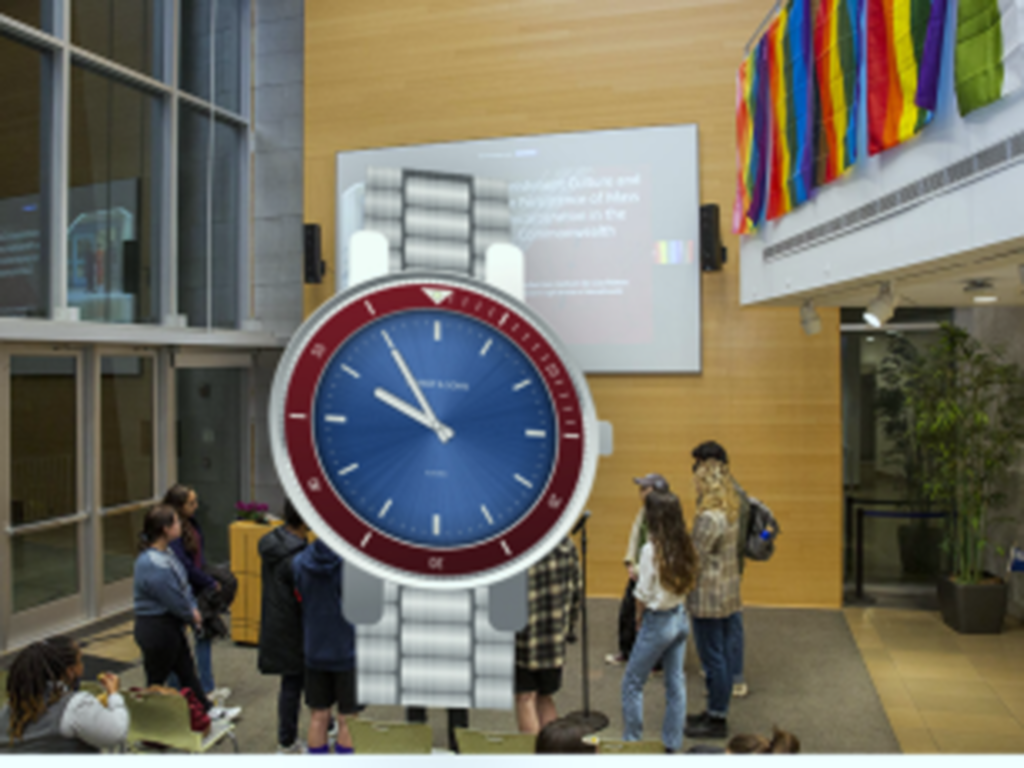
{"hour": 9, "minute": 55}
